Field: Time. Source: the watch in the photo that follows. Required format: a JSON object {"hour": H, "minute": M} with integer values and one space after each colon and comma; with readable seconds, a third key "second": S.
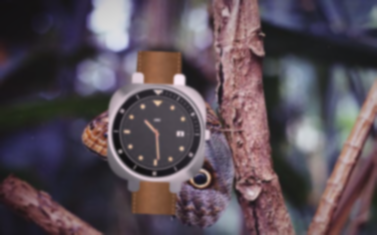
{"hour": 10, "minute": 29}
